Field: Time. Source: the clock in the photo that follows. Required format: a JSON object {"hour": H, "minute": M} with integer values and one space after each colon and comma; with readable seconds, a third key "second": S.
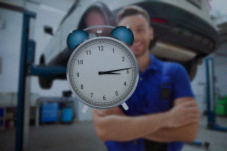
{"hour": 3, "minute": 14}
